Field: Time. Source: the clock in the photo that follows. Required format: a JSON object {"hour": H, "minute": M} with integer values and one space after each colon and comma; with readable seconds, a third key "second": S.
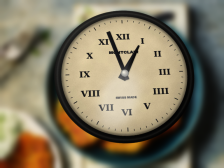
{"hour": 12, "minute": 57}
